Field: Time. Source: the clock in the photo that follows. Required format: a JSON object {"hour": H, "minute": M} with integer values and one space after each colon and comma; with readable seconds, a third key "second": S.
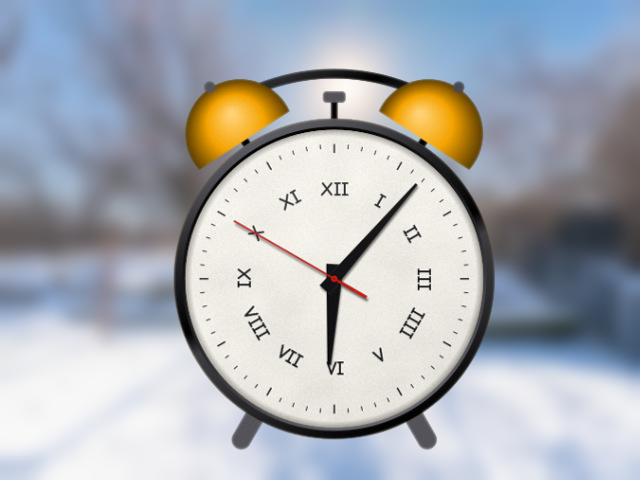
{"hour": 6, "minute": 6, "second": 50}
